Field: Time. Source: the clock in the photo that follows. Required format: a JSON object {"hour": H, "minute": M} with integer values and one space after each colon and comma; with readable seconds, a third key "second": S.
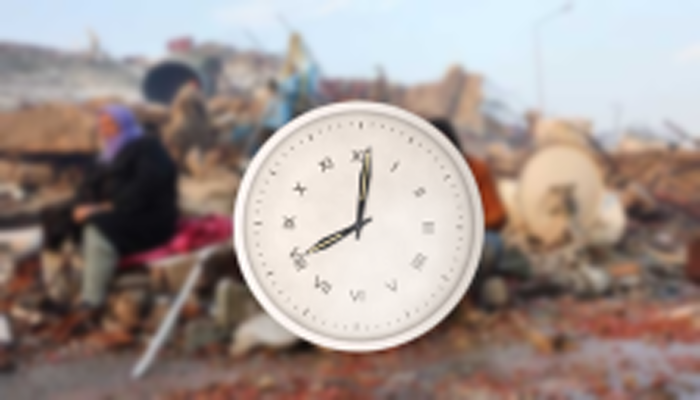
{"hour": 8, "minute": 1}
